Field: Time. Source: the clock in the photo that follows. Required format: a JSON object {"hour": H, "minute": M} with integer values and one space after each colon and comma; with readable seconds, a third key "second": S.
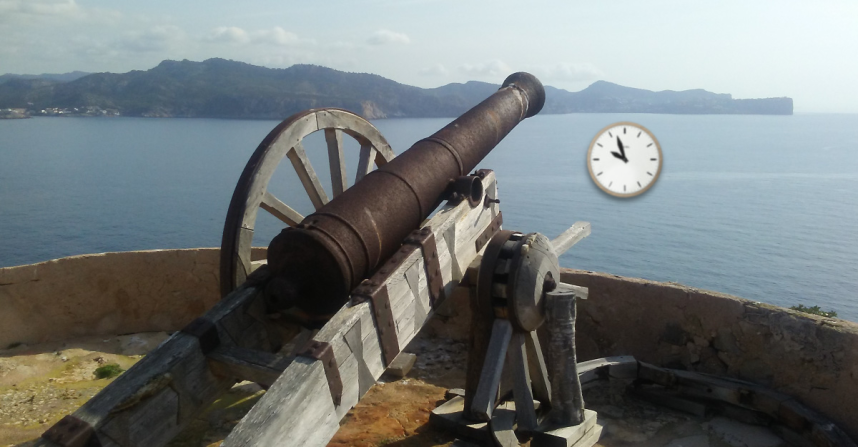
{"hour": 9, "minute": 57}
